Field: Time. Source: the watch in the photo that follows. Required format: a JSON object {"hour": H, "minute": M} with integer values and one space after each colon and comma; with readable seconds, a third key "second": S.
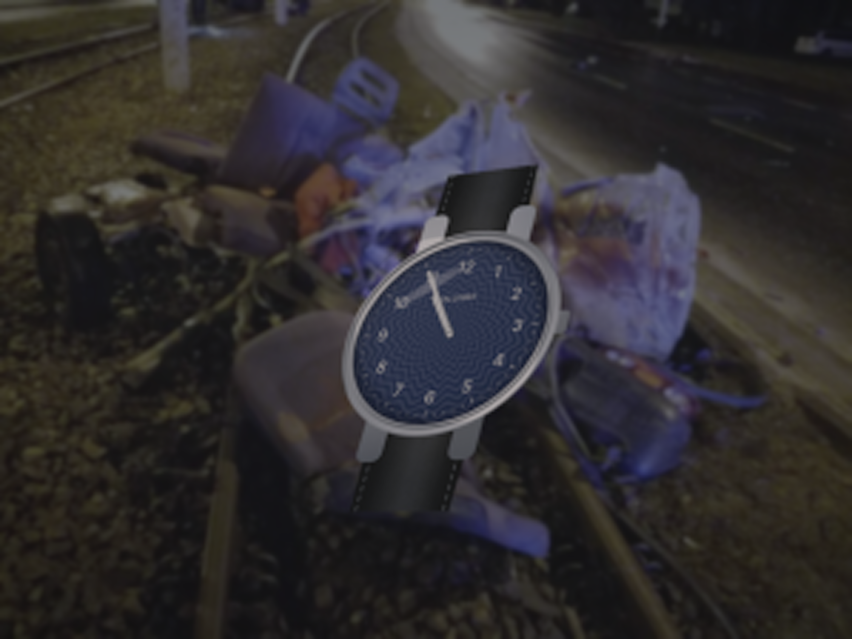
{"hour": 10, "minute": 55}
